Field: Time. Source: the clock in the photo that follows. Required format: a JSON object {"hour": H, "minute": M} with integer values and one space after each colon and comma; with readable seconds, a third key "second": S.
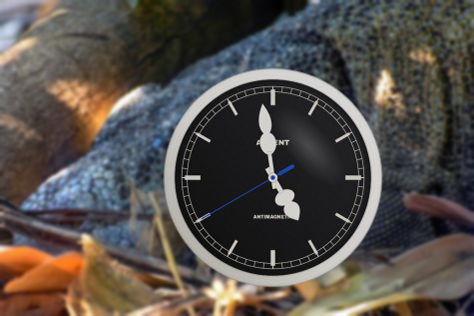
{"hour": 4, "minute": 58, "second": 40}
